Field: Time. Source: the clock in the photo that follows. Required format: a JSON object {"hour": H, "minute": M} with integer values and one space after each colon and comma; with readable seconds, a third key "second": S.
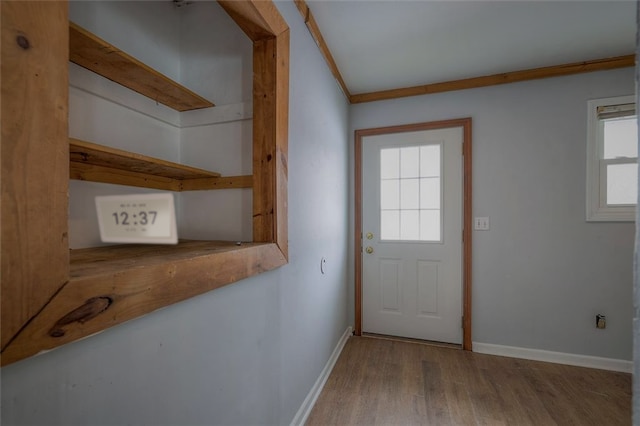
{"hour": 12, "minute": 37}
